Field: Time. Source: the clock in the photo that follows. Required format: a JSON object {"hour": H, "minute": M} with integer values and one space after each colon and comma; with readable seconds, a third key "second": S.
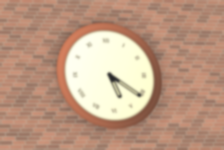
{"hour": 5, "minute": 21}
